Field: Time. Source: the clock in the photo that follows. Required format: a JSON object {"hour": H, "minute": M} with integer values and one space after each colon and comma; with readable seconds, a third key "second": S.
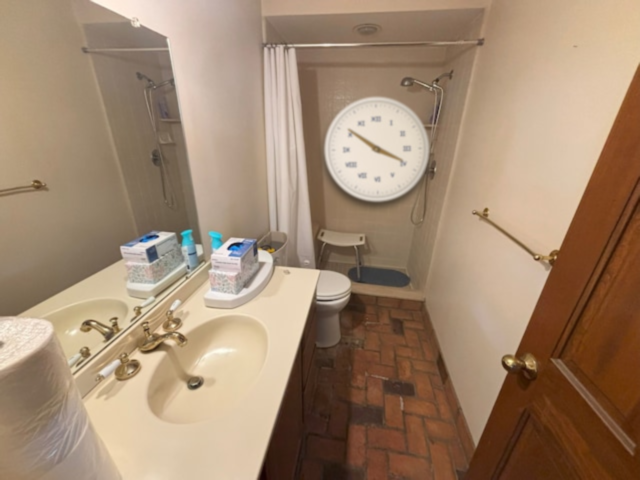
{"hour": 3, "minute": 51}
